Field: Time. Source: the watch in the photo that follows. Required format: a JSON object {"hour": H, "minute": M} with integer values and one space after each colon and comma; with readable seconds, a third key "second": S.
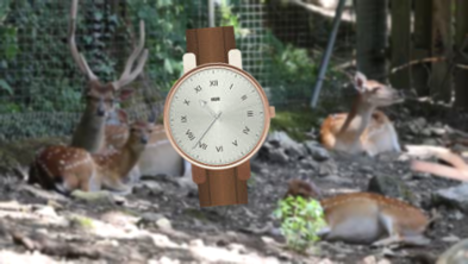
{"hour": 10, "minute": 37}
